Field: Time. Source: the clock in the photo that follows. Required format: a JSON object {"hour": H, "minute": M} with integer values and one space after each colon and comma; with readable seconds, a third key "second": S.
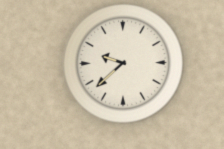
{"hour": 9, "minute": 38}
